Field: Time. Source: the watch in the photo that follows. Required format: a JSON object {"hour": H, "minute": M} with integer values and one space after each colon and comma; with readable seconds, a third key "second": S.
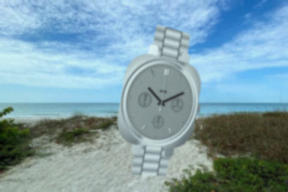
{"hour": 10, "minute": 10}
